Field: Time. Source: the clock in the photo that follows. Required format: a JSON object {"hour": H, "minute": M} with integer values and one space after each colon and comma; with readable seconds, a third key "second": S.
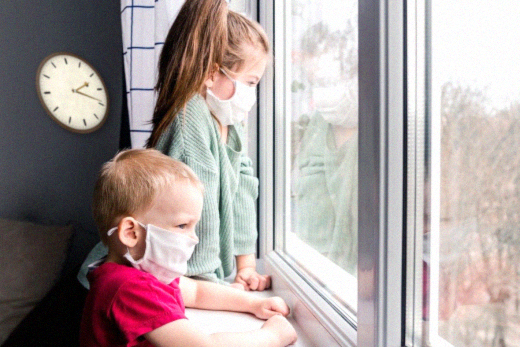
{"hour": 2, "minute": 19}
